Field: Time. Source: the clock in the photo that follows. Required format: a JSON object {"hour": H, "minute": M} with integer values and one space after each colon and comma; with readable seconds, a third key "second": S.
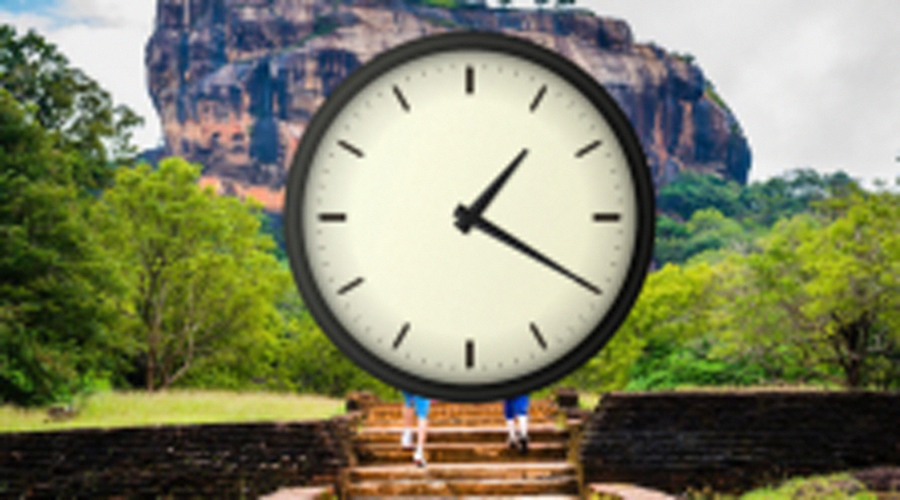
{"hour": 1, "minute": 20}
